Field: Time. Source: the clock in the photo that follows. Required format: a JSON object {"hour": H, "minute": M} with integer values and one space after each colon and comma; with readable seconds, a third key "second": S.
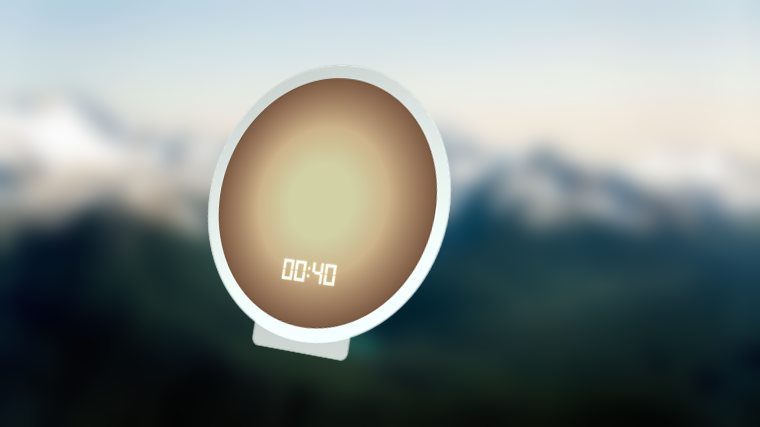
{"hour": 0, "minute": 40}
